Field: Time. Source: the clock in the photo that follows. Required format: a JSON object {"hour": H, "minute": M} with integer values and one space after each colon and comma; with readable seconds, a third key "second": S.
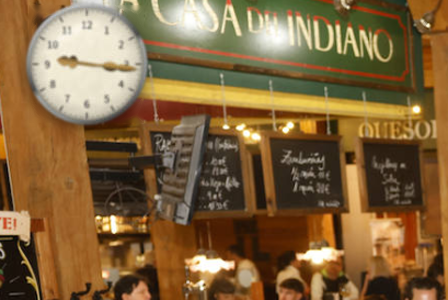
{"hour": 9, "minute": 16}
